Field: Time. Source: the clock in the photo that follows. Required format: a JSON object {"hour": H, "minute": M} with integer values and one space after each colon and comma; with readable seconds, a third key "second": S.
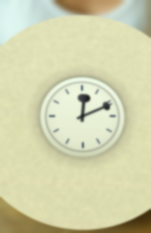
{"hour": 12, "minute": 11}
